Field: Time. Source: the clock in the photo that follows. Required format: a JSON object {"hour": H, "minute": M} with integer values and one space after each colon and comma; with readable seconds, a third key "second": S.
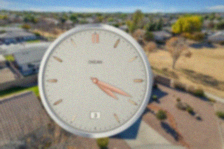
{"hour": 4, "minute": 19}
